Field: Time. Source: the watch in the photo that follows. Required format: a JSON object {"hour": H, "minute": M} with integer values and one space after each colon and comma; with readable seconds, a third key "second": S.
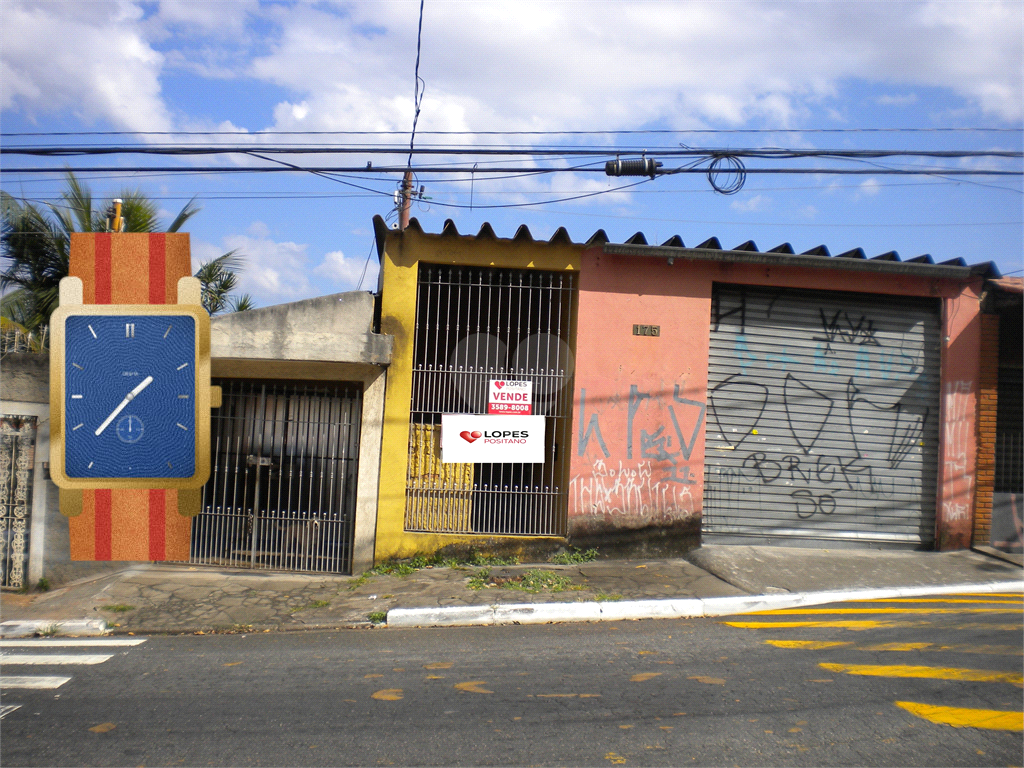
{"hour": 1, "minute": 37}
